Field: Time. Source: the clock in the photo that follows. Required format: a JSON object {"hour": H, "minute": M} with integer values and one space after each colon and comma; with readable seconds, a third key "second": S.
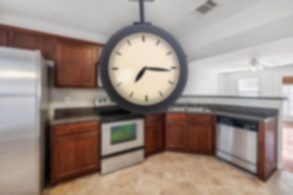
{"hour": 7, "minute": 16}
